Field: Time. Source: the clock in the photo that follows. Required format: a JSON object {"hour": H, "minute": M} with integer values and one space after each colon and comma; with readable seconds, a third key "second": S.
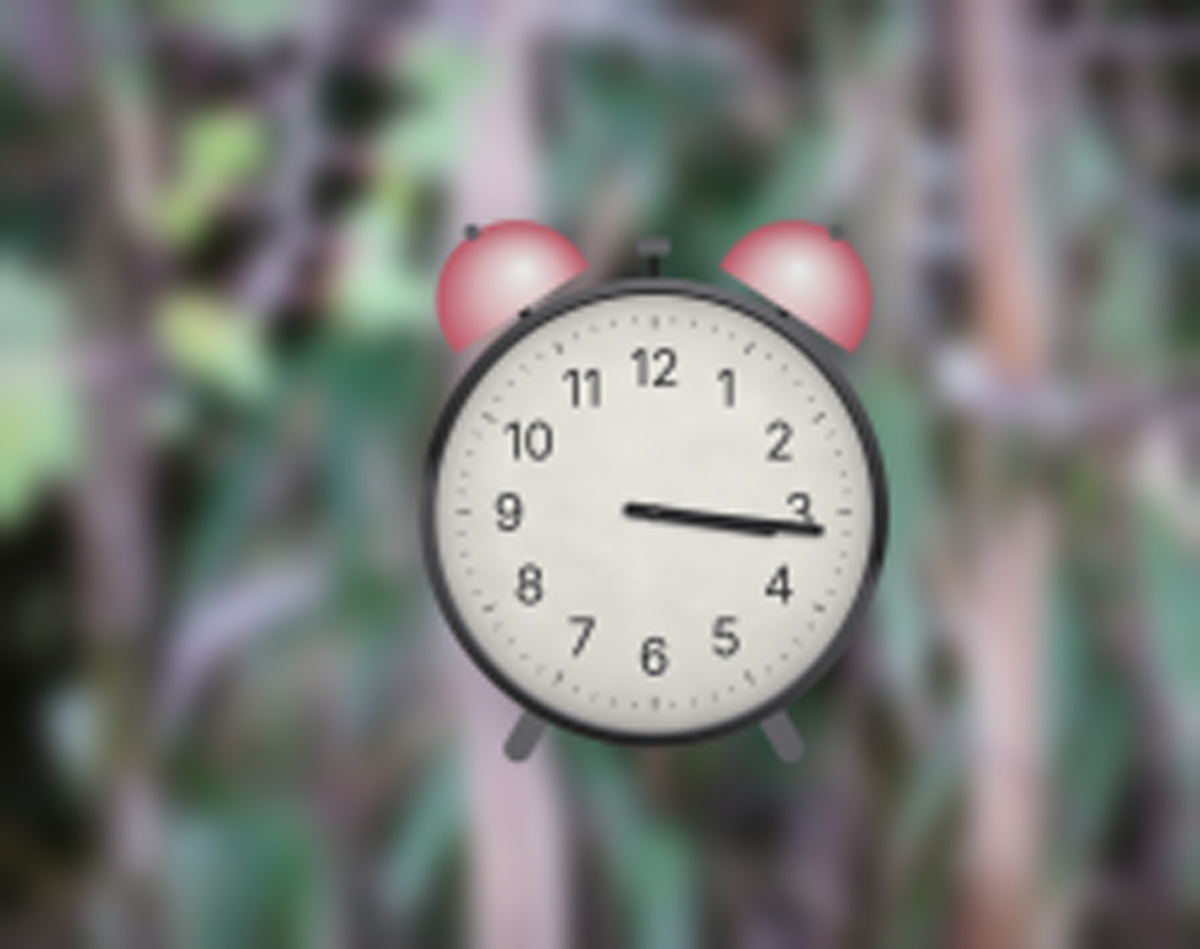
{"hour": 3, "minute": 16}
